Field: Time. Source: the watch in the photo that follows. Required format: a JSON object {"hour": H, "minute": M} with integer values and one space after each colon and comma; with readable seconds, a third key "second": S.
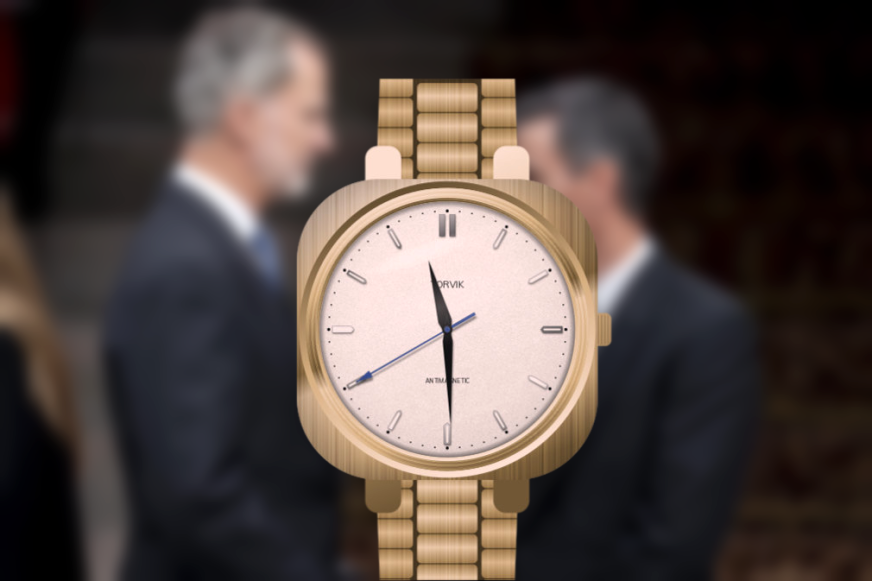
{"hour": 11, "minute": 29, "second": 40}
